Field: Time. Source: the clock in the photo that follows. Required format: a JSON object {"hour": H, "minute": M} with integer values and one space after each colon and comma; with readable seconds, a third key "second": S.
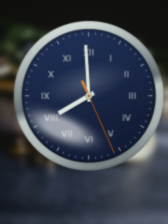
{"hour": 7, "minute": 59, "second": 26}
